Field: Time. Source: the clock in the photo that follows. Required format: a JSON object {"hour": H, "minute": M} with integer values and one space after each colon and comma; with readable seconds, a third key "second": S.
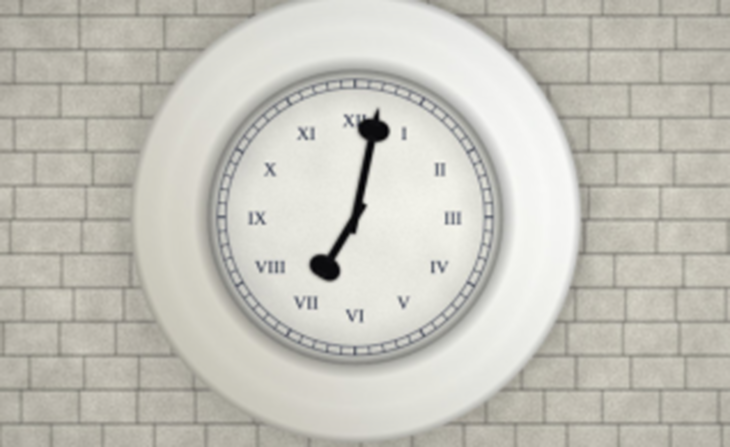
{"hour": 7, "minute": 2}
